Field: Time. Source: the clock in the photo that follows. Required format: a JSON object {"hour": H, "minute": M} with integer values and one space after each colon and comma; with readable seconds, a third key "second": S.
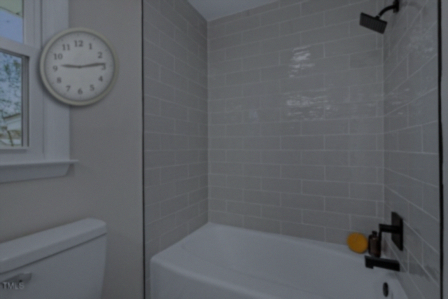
{"hour": 9, "minute": 14}
